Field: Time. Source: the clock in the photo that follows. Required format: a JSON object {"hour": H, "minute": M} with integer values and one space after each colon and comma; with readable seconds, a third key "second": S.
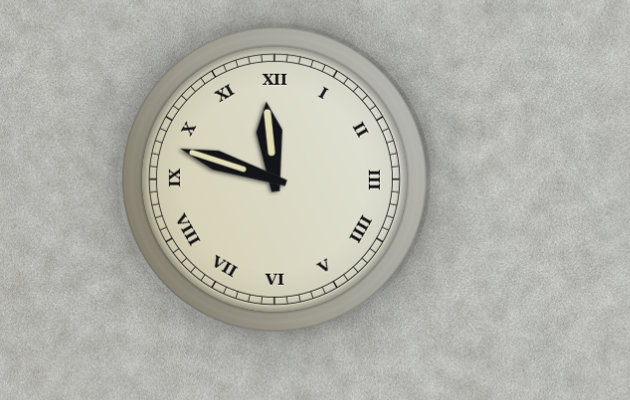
{"hour": 11, "minute": 48}
